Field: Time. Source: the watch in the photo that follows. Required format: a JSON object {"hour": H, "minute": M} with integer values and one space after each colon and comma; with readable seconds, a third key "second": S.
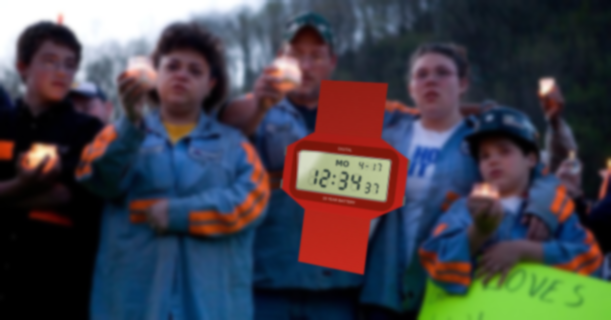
{"hour": 12, "minute": 34, "second": 37}
